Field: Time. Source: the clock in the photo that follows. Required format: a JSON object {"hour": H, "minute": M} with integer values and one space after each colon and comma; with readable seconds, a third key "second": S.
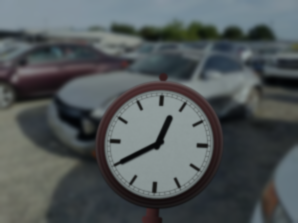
{"hour": 12, "minute": 40}
